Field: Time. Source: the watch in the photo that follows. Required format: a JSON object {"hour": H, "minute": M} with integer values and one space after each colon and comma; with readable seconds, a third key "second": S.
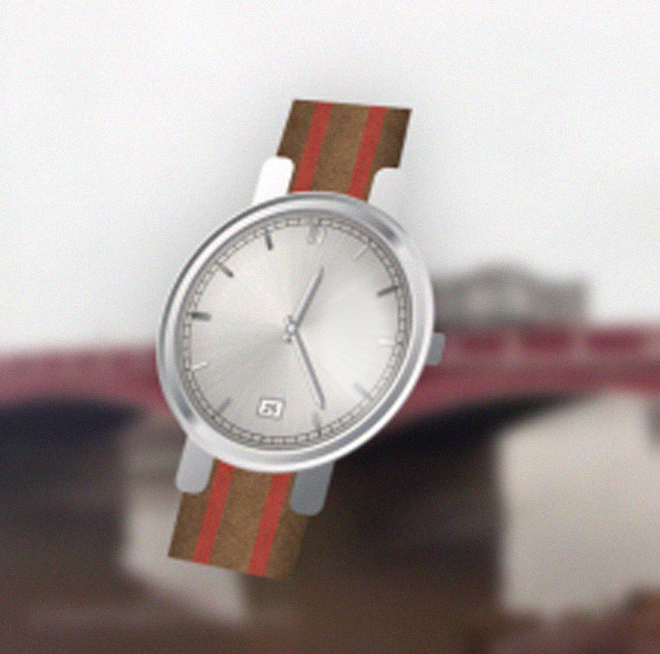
{"hour": 12, "minute": 24}
